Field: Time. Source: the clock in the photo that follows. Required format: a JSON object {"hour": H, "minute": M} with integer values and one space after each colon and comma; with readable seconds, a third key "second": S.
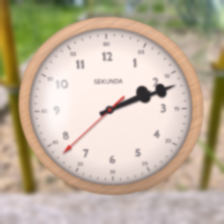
{"hour": 2, "minute": 11, "second": 38}
